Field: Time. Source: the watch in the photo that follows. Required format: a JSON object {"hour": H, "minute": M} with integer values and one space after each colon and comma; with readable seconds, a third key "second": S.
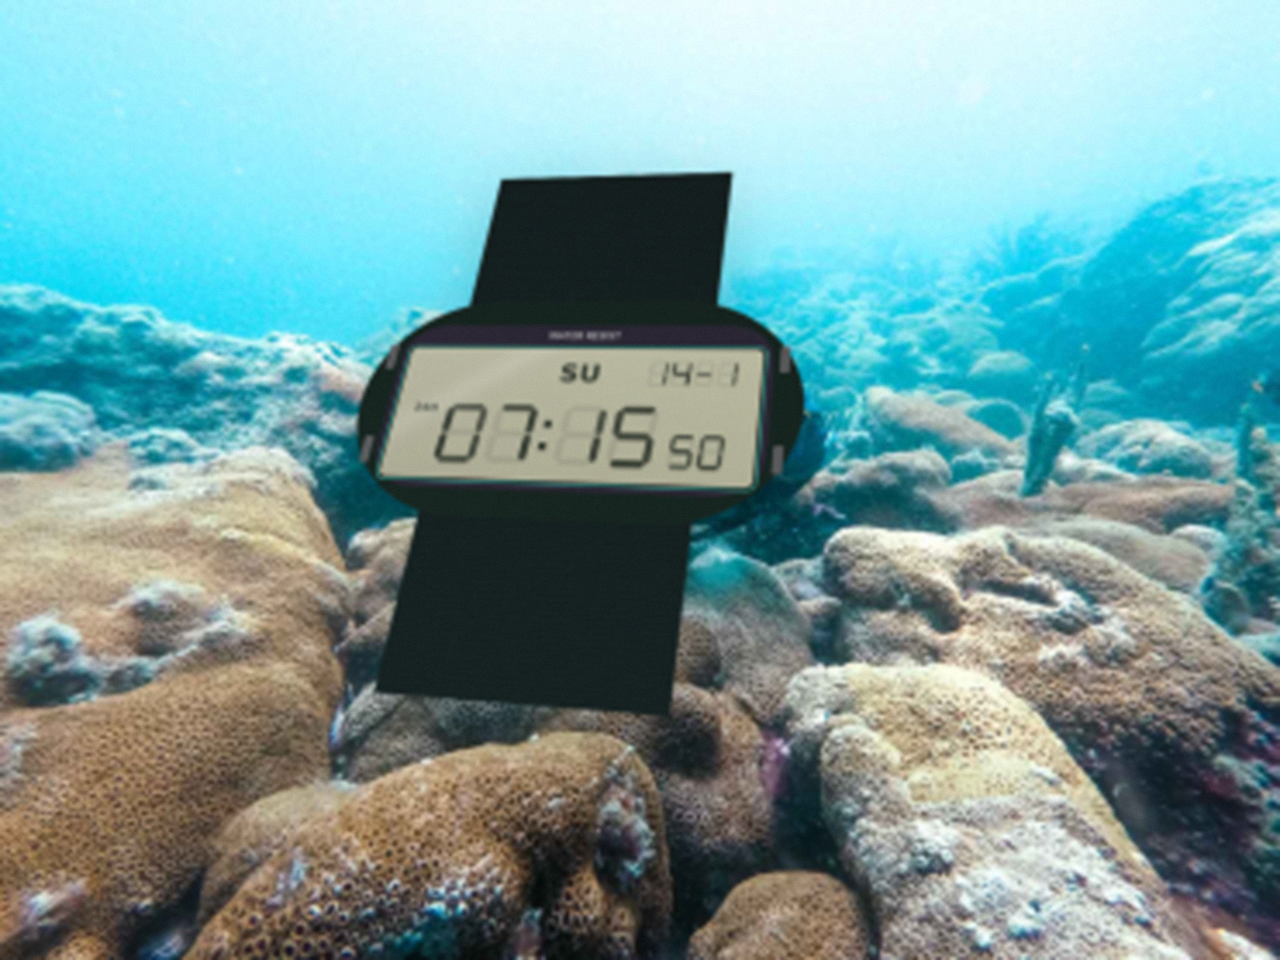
{"hour": 7, "minute": 15, "second": 50}
